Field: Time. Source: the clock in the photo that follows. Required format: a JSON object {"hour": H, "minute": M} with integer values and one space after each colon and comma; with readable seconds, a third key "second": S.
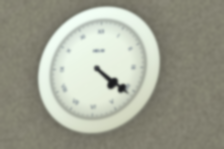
{"hour": 4, "minute": 21}
